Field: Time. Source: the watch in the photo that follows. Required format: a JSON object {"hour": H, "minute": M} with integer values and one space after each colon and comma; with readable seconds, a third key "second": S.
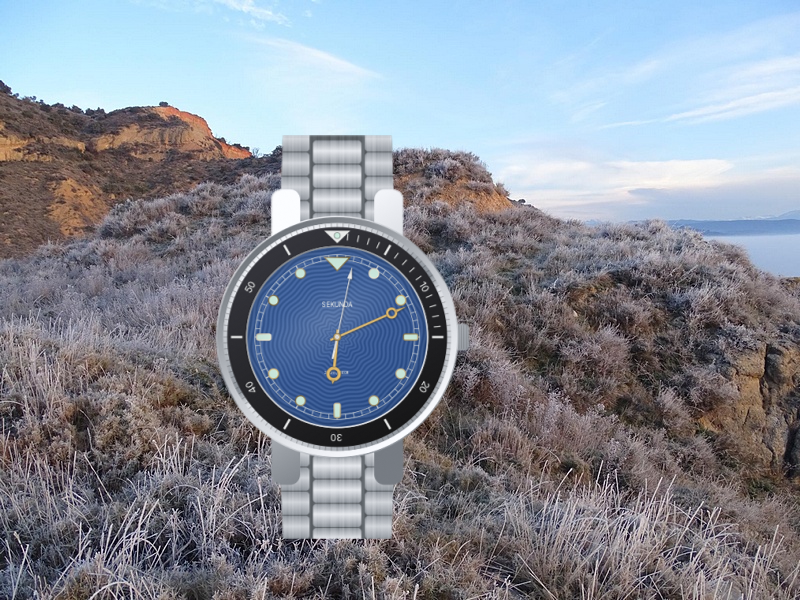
{"hour": 6, "minute": 11, "second": 2}
